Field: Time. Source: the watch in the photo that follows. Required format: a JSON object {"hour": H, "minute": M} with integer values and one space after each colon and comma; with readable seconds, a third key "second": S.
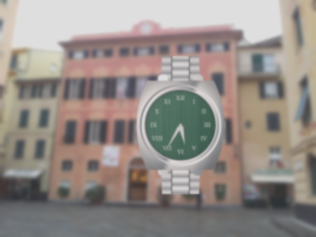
{"hour": 5, "minute": 35}
